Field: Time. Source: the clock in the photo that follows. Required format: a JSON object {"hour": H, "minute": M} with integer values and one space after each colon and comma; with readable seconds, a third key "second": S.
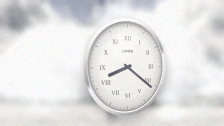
{"hour": 8, "minute": 21}
